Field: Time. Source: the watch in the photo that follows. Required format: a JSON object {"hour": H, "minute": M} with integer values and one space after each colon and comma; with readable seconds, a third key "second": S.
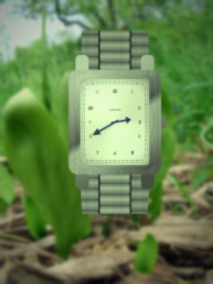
{"hour": 2, "minute": 40}
